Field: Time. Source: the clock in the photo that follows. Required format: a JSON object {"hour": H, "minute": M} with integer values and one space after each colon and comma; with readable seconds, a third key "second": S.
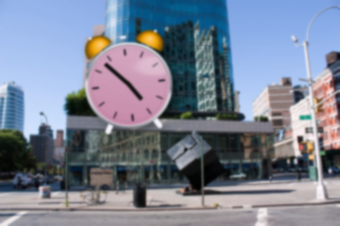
{"hour": 4, "minute": 53}
